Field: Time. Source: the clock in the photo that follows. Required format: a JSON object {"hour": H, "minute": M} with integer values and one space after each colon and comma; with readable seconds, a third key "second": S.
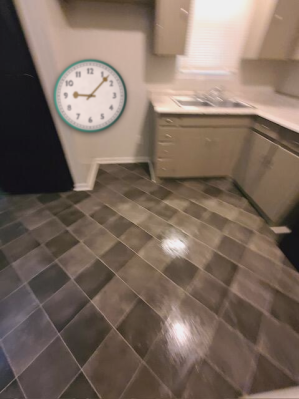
{"hour": 9, "minute": 7}
